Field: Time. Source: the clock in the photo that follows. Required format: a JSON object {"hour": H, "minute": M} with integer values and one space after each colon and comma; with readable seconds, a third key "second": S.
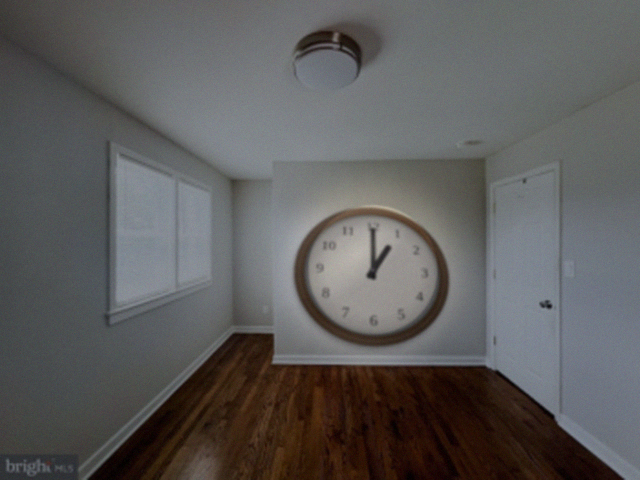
{"hour": 1, "minute": 0}
